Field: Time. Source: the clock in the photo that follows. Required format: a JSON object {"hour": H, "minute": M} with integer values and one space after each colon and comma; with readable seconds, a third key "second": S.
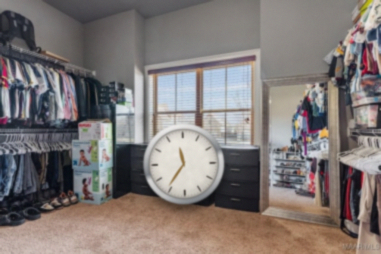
{"hour": 11, "minute": 36}
